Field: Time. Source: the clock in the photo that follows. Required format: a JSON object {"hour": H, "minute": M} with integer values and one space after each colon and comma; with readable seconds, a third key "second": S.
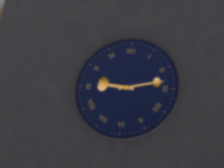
{"hour": 9, "minute": 13}
